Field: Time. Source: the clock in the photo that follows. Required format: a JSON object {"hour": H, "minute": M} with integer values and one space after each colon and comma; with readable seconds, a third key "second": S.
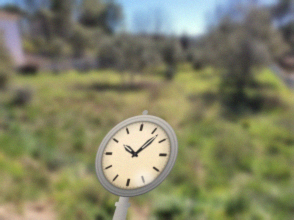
{"hour": 10, "minute": 7}
